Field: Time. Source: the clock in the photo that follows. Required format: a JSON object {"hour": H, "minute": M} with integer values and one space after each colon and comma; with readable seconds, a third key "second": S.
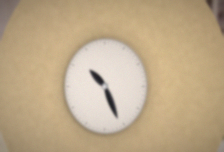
{"hour": 10, "minute": 26}
